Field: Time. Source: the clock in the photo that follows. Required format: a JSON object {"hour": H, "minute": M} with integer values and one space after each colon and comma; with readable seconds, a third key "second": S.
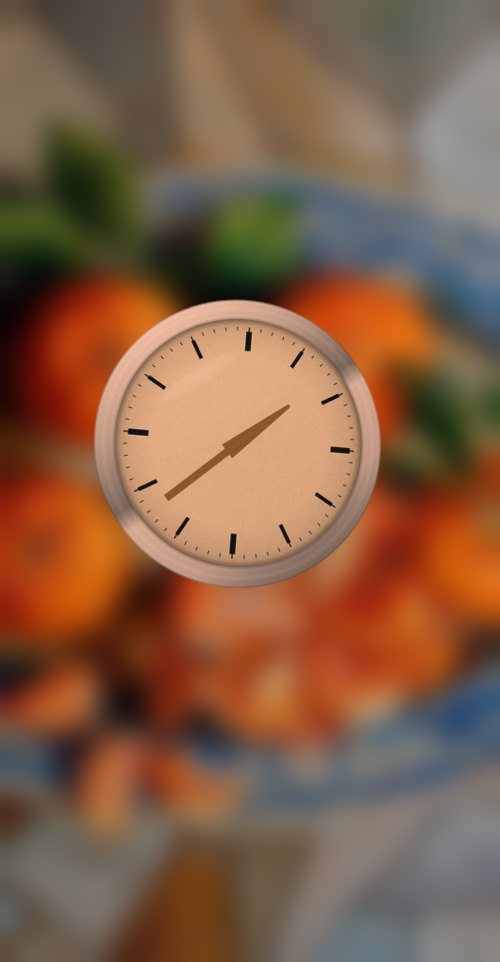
{"hour": 1, "minute": 38}
